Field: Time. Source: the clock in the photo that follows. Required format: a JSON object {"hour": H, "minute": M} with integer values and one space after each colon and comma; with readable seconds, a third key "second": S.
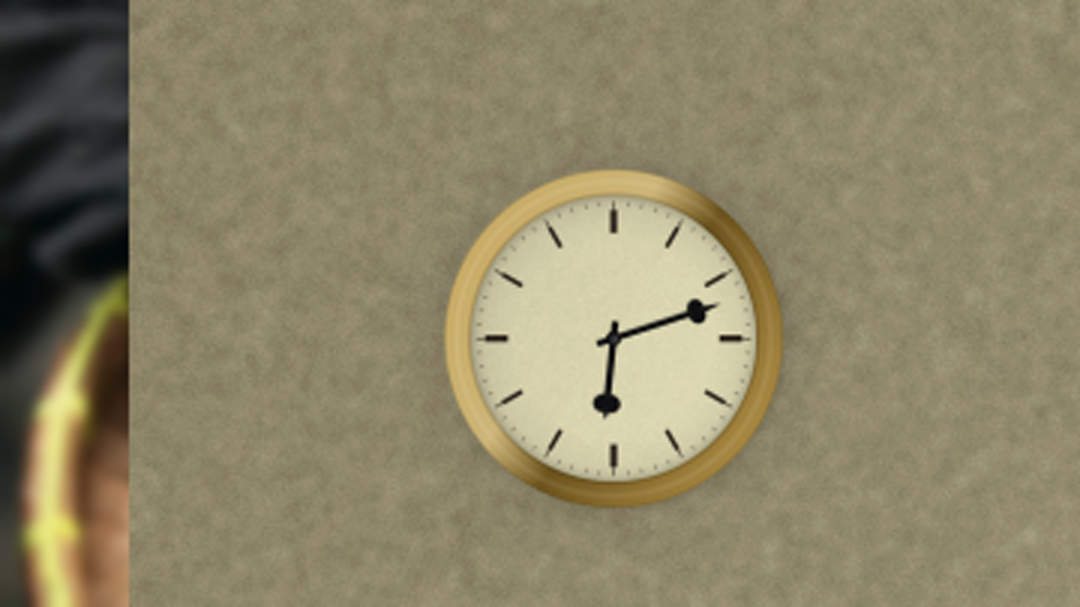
{"hour": 6, "minute": 12}
